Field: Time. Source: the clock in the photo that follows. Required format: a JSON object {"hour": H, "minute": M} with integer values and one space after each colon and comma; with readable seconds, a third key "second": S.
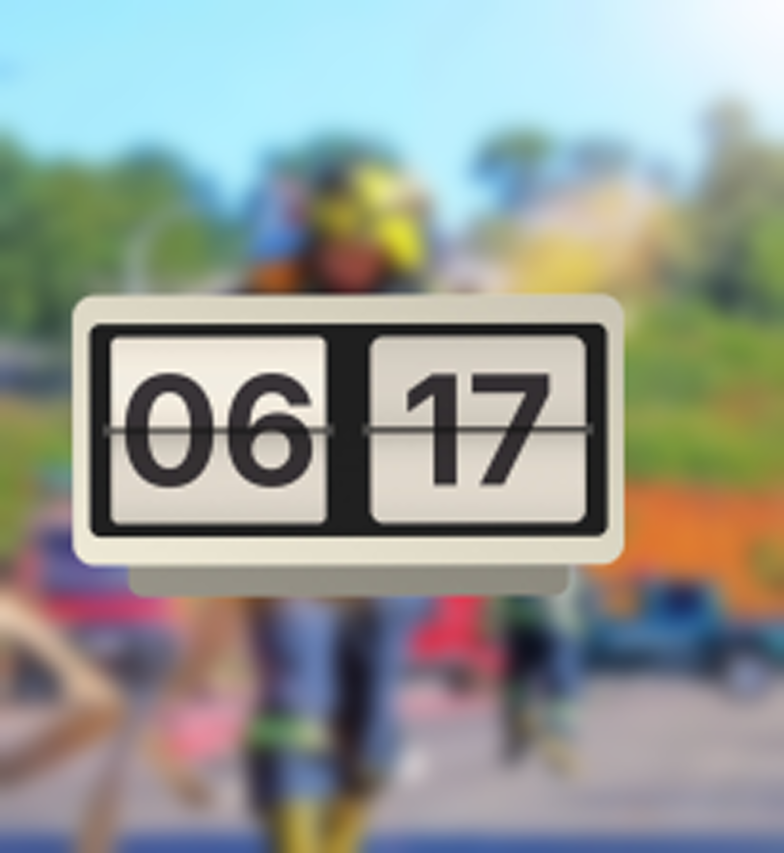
{"hour": 6, "minute": 17}
